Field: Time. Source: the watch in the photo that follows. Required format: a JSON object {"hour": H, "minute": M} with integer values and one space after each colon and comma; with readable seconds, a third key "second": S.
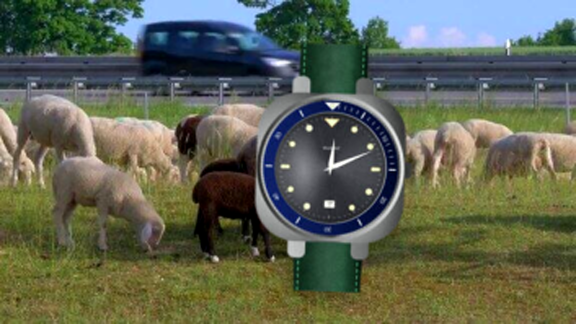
{"hour": 12, "minute": 11}
